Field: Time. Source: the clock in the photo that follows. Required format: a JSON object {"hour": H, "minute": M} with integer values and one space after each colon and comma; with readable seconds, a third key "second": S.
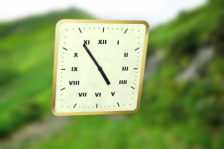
{"hour": 4, "minute": 54}
